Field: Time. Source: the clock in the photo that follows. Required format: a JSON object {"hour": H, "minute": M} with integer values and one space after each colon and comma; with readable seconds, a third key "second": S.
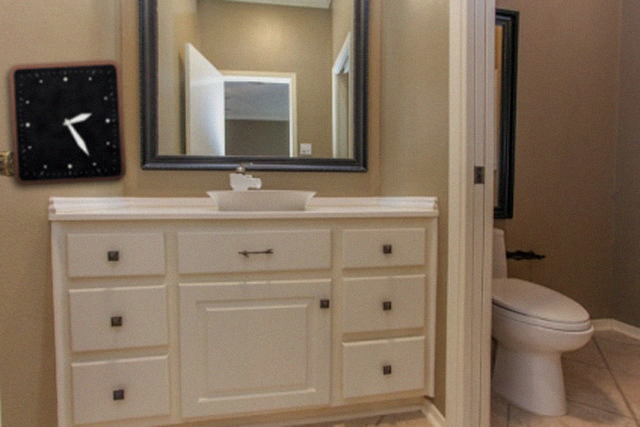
{"hour": 2, "minute": 25}
